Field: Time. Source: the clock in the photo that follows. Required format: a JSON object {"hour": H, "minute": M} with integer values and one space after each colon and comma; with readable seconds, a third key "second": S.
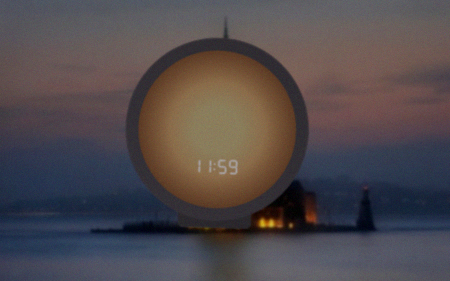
{"hour": 11, "minute": 59}
